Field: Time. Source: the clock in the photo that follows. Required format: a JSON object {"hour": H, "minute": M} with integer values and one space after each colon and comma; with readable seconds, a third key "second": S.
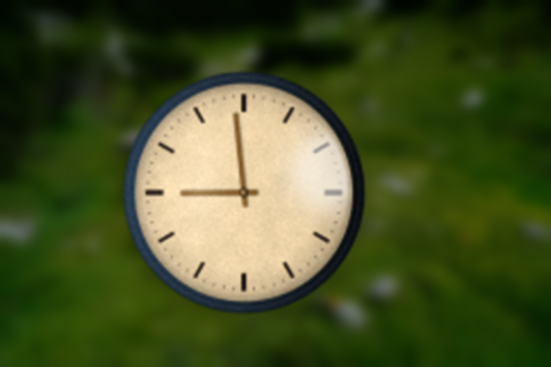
{"hour": 8, "minute": 59}
